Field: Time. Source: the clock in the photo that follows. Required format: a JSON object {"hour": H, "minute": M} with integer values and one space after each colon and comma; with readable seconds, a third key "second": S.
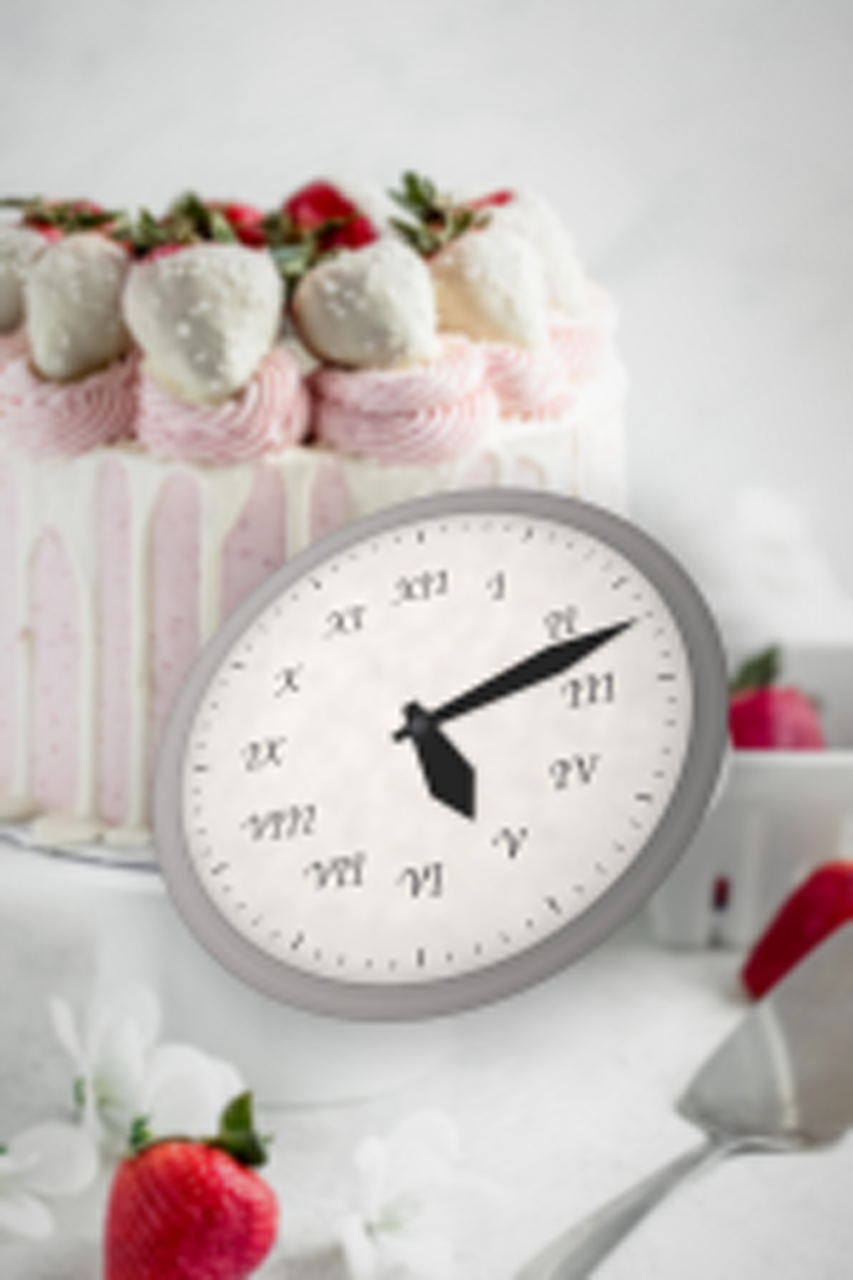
{"hour": 5, "minute": 12}
